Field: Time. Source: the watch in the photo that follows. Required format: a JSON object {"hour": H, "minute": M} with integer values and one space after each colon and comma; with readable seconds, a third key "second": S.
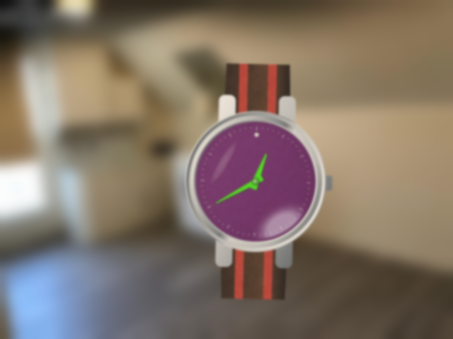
{"hour": 12, "minute": 40}
